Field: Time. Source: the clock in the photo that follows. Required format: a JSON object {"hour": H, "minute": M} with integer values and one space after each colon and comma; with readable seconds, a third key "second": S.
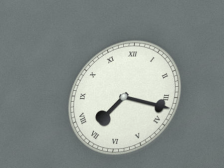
{"hour": 7, "minute": 17}
